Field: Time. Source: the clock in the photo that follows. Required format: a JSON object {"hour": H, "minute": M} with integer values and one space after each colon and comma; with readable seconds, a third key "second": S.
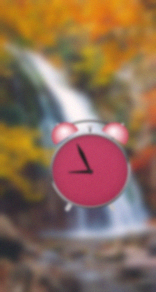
{"hour": 8, "minute": 56}
